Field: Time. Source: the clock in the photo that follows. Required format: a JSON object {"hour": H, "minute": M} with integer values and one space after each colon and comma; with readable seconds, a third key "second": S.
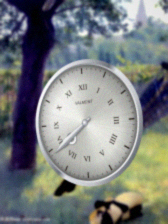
{"hour": 7, "minute": 39}
